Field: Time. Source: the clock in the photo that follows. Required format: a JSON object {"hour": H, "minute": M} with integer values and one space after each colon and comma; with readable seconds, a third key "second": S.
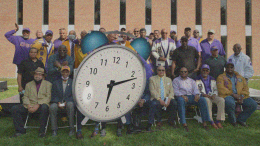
{"hour": 6, "minute": 12}
